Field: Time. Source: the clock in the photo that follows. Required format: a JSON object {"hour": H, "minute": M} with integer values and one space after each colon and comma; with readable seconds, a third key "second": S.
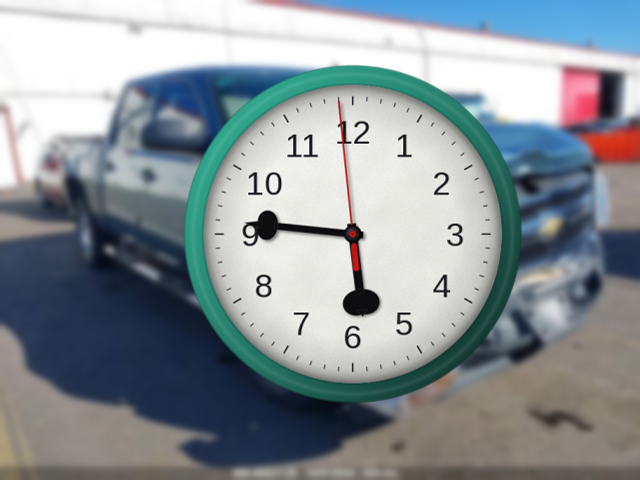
{"hour": 5, "minute": 45, "second": 59}
